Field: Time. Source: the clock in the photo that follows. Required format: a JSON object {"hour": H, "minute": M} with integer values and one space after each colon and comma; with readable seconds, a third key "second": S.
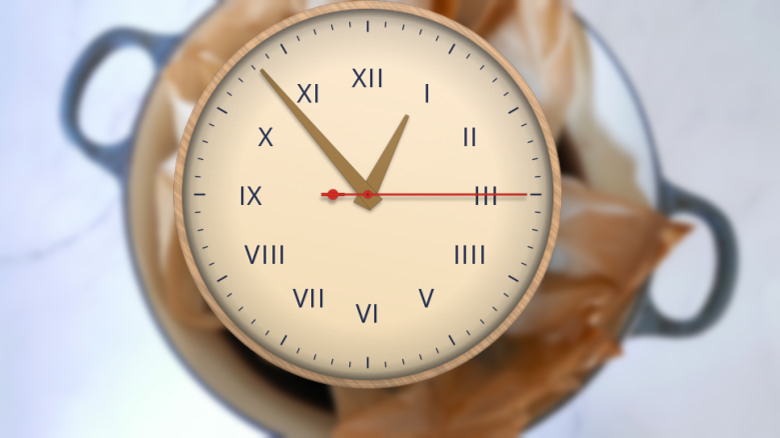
{"hour": 12, "minute": 53, "second": 15}
